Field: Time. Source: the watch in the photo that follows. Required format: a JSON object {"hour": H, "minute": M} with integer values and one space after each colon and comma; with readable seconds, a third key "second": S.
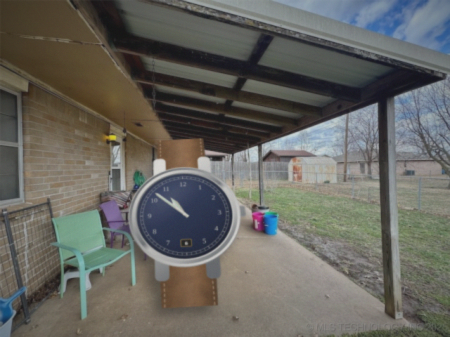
{"hour": 10, "minute": 52}
